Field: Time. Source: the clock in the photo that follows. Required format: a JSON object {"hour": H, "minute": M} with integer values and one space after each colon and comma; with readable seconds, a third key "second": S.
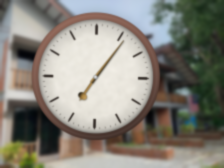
{"hour": 7, "minute": 6}
